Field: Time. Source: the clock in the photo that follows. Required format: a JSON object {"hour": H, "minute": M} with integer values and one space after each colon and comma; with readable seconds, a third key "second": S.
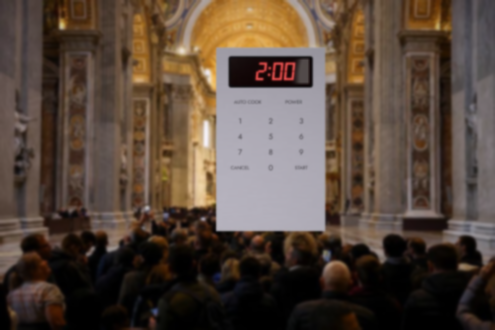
{"hour": 2, "minute": 0}
